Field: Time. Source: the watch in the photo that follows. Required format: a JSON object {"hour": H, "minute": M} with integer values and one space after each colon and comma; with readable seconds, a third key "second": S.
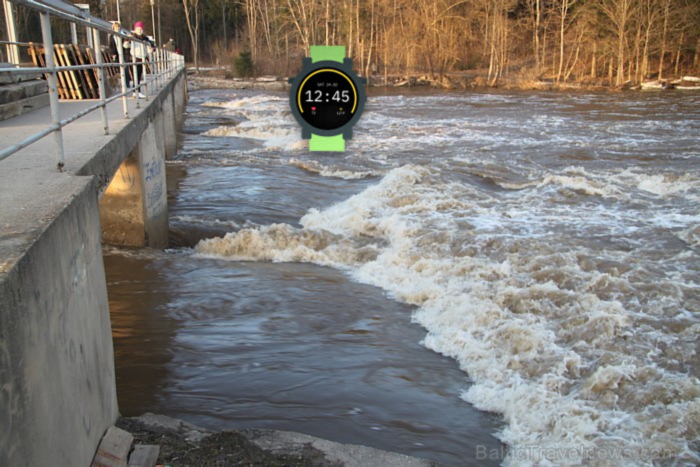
{"hour": 12, "minute": 45}
